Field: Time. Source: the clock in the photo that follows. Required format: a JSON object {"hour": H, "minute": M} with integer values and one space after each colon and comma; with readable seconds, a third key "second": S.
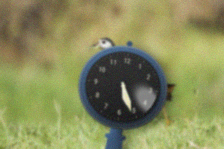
{"hour": 5, "minute": 26}
